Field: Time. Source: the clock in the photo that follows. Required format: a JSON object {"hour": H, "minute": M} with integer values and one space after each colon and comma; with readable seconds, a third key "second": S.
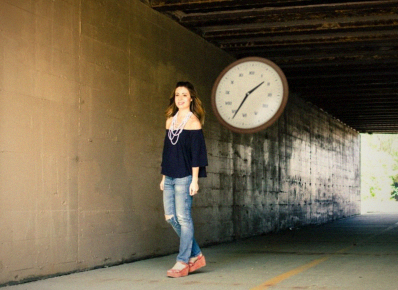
{"hour": 1, "minute": 34}
